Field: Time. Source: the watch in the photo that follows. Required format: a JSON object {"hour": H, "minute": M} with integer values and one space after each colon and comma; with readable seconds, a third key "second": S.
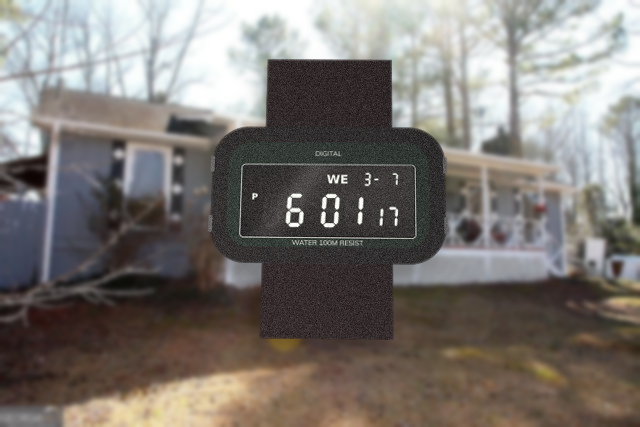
{"hour": 6, "minute": 1, "second": 17}
